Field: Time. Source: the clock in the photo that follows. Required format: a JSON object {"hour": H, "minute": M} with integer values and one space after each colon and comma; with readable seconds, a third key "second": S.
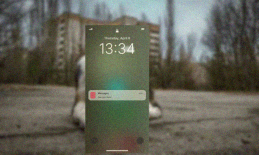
{"hour": 13, "minute": 34}
